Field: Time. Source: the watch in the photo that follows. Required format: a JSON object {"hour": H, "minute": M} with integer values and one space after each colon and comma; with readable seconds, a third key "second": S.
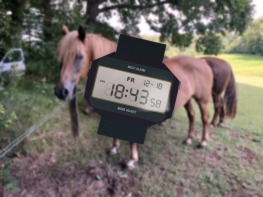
{"hour": 18, "minute": 43, "second": 58}
